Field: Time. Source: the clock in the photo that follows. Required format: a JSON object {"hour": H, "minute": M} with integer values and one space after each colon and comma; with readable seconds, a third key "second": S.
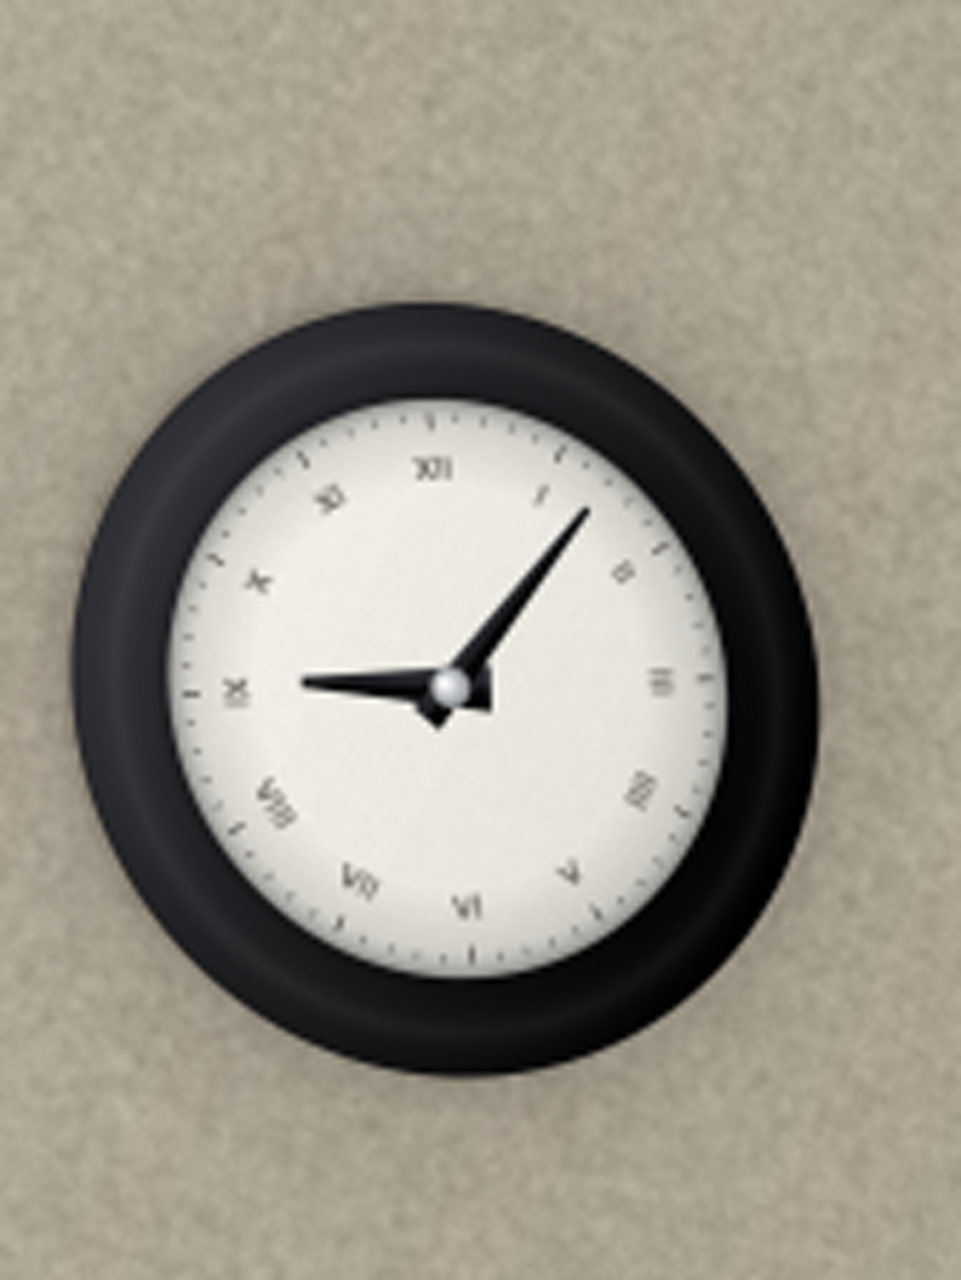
{"hour": 9, "minute": 7}
